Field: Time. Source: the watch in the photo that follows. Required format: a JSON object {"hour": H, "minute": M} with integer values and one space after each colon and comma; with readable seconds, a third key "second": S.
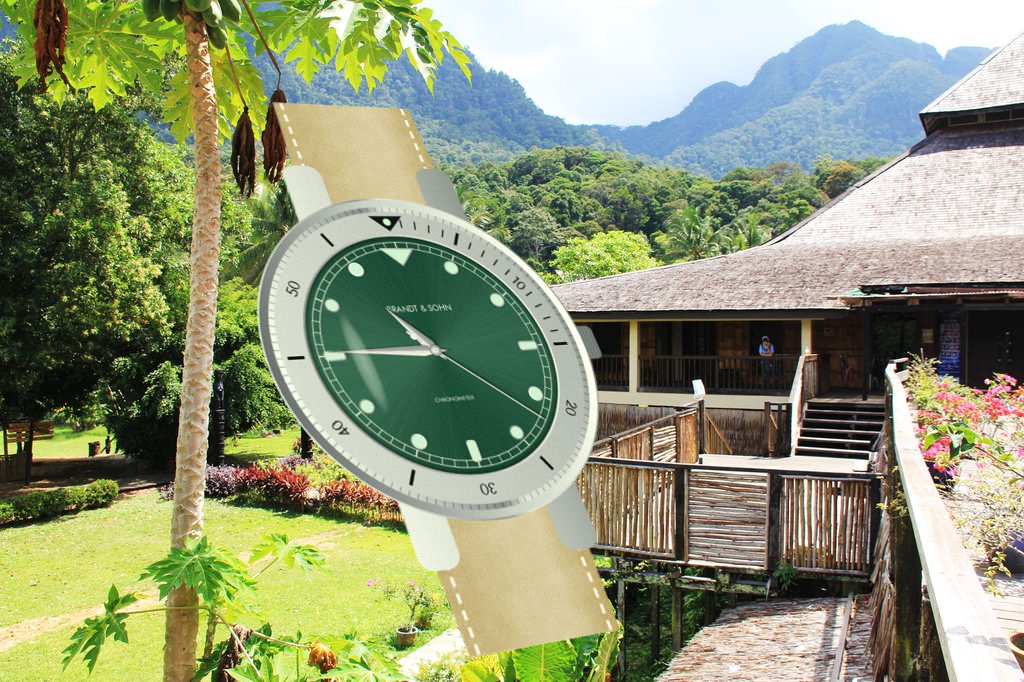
{"hour": 10, "minute": 45, "second": 22}
